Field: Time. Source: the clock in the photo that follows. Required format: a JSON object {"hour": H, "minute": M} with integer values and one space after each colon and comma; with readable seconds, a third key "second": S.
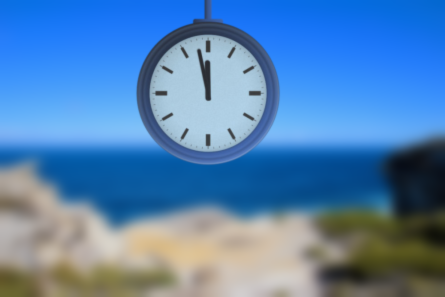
{"hour": 11, "minute": 58}
